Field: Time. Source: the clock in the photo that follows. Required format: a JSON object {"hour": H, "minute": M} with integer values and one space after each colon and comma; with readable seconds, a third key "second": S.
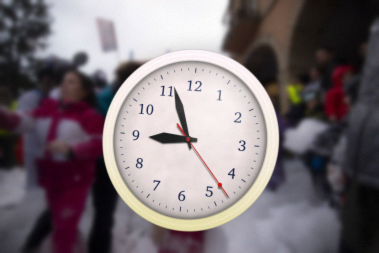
{"hour": 8, "minute": 56, "second": 23}
